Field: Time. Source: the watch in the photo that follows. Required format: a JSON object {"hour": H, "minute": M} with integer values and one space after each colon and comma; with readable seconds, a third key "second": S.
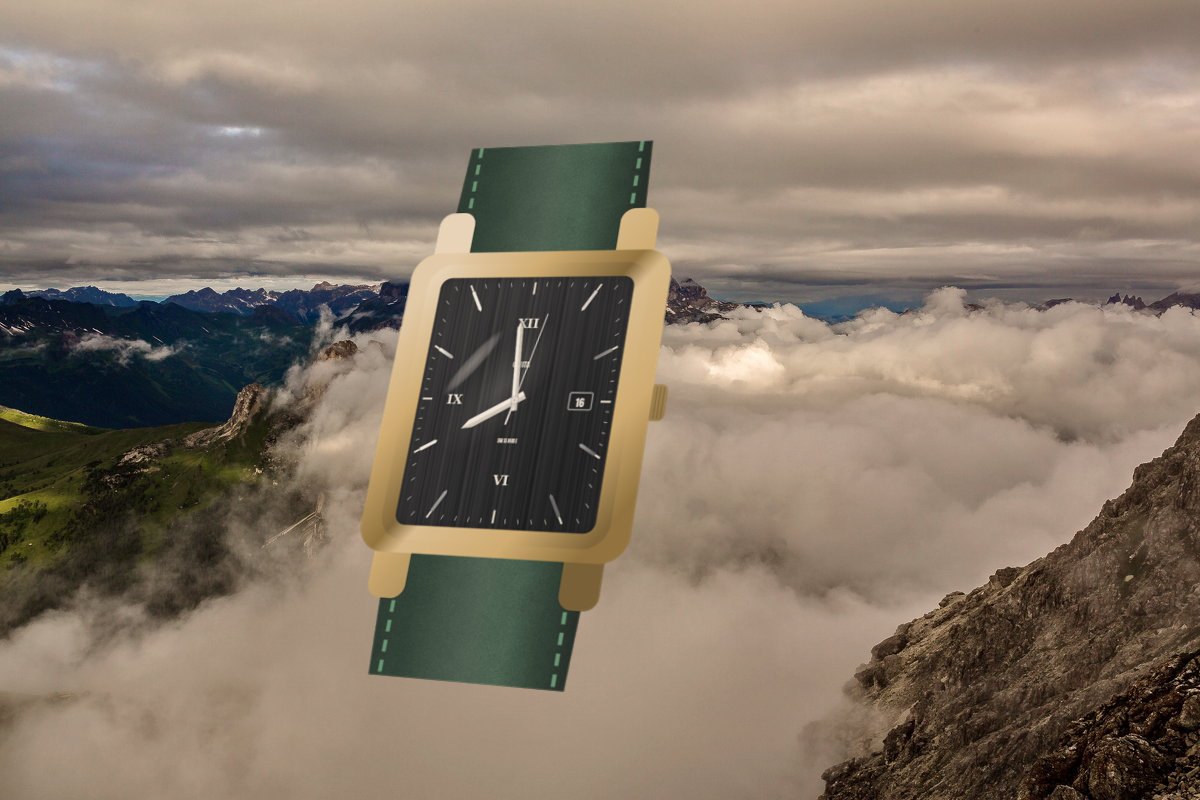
{"hour": 7, "minute": 59, "second": 2}
